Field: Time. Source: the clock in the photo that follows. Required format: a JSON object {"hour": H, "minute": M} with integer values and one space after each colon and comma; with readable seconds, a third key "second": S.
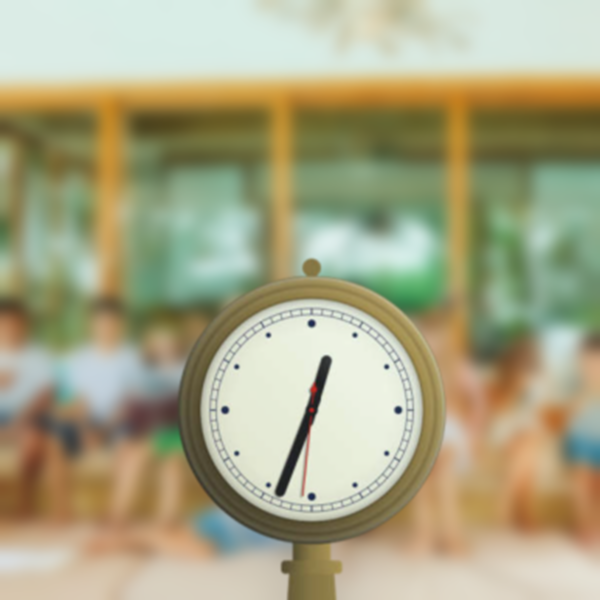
{"hour": 12, "minute": 33, "second": 31}
